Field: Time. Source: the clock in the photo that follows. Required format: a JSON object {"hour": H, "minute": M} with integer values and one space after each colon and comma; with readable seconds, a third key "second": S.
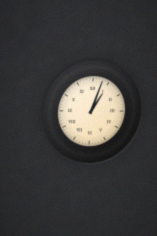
{"hour": 1, "minute": 3}
